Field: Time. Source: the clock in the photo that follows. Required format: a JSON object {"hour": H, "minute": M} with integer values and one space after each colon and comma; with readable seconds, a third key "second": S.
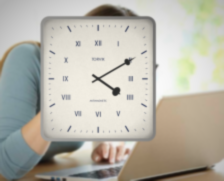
{"hour": 4, "minute": 10}
